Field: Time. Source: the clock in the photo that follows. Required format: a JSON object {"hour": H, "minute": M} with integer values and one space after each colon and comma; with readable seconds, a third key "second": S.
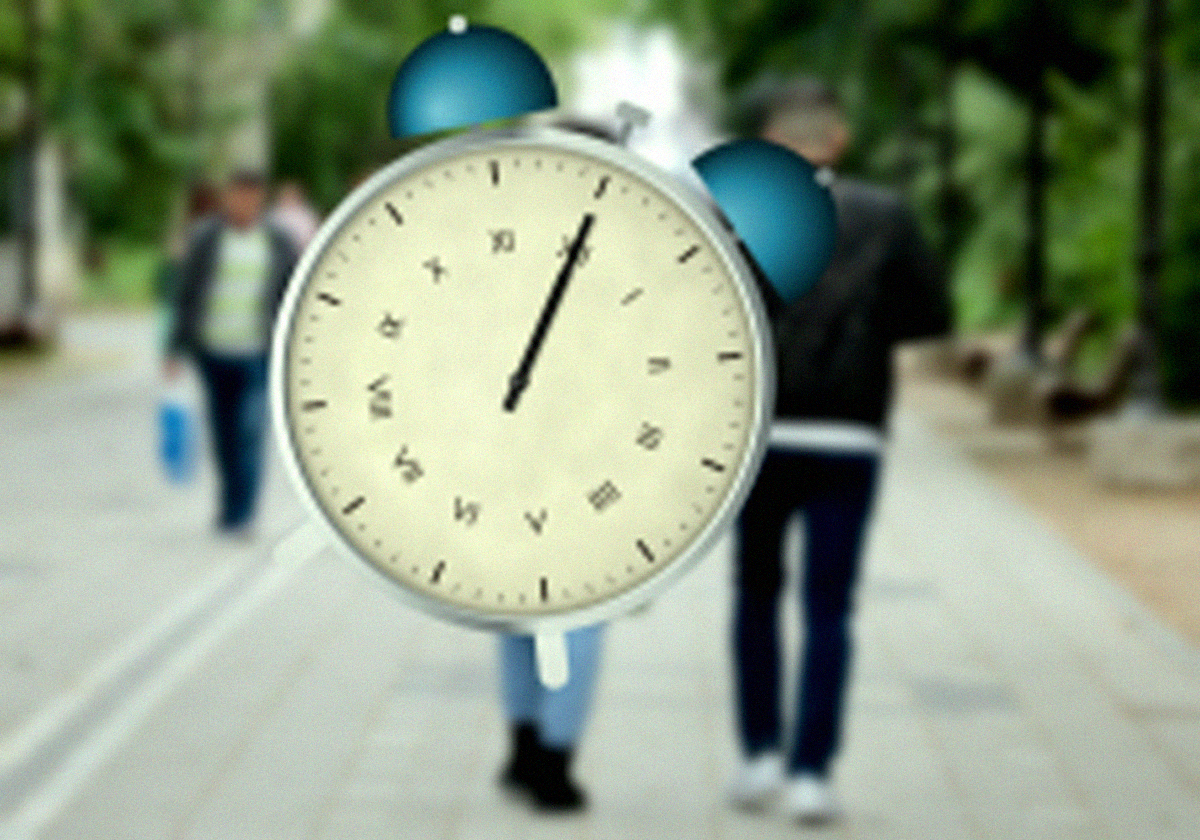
{"hour": 12, "minute": 0}
